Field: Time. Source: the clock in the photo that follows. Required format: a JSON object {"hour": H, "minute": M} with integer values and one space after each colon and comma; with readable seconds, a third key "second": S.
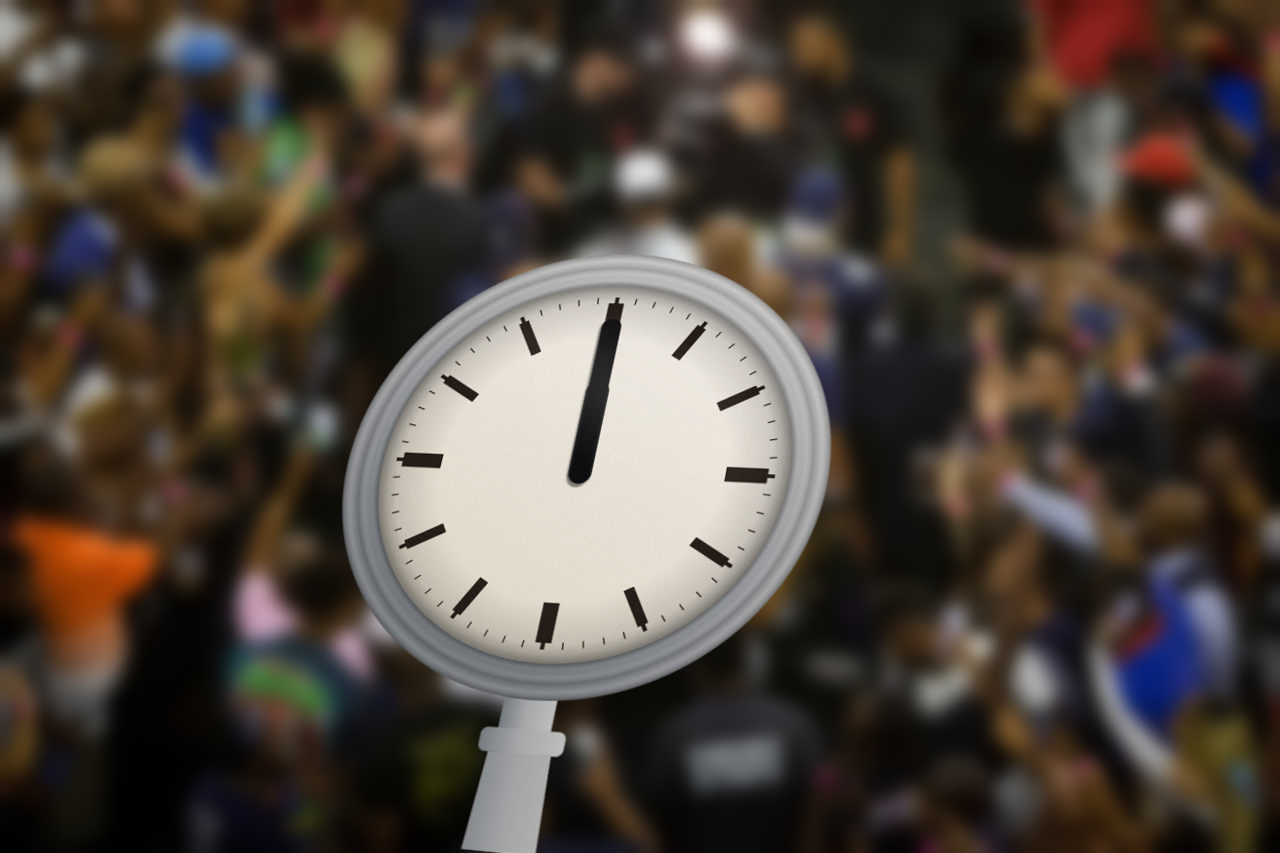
{"hour": 12, "minute": 0}
